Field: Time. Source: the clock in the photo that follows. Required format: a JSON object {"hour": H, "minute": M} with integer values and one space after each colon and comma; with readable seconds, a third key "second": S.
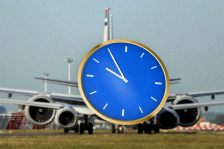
{"hour": 9, "minute": 55}
